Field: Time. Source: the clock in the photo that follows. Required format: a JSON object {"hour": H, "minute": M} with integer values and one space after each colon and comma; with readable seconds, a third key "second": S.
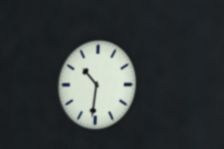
{"hour": 10, "minute": 31}
